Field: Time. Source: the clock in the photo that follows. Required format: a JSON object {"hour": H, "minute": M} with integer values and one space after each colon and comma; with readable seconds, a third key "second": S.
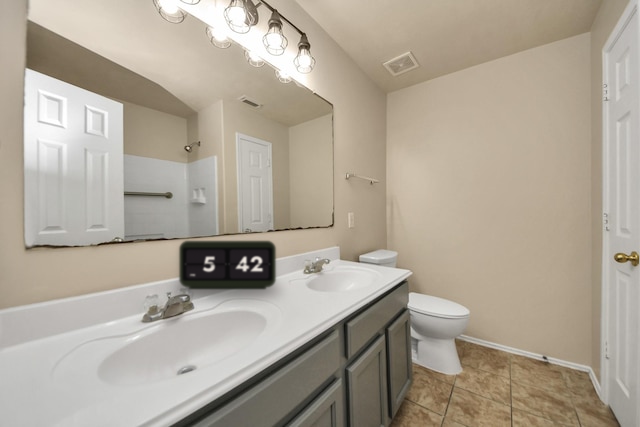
{"hour": 5, "minute": 42}
